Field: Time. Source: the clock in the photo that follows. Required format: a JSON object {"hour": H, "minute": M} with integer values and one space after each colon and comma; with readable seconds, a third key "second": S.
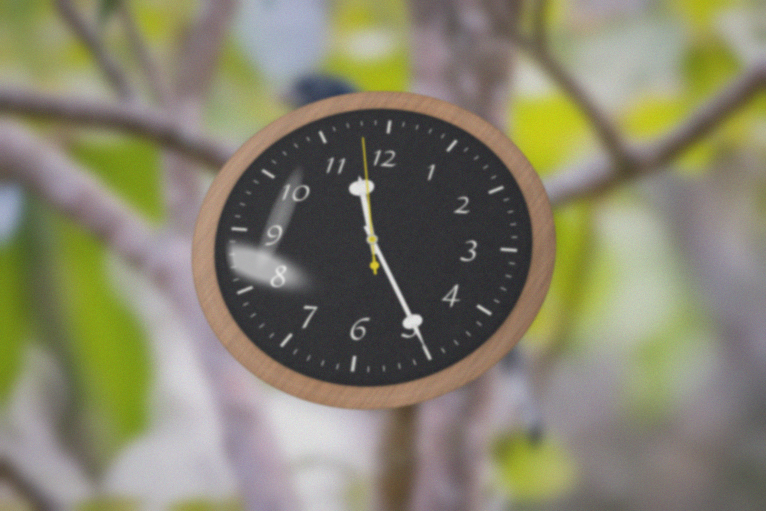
{"hour": 11, "minute": 24, "second": 58}
